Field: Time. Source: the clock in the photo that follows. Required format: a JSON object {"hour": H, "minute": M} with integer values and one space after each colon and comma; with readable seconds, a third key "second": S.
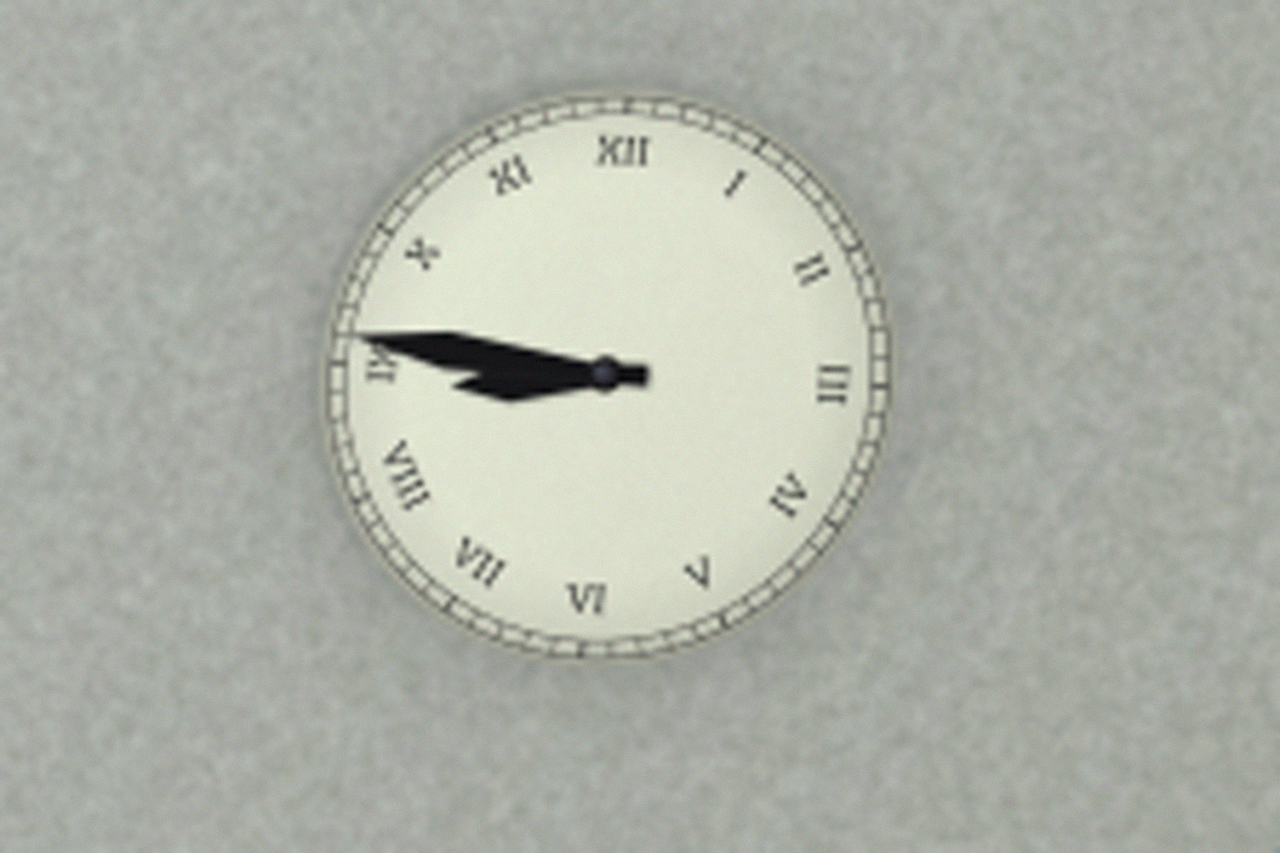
{"hour": 8, "minute": 46}
